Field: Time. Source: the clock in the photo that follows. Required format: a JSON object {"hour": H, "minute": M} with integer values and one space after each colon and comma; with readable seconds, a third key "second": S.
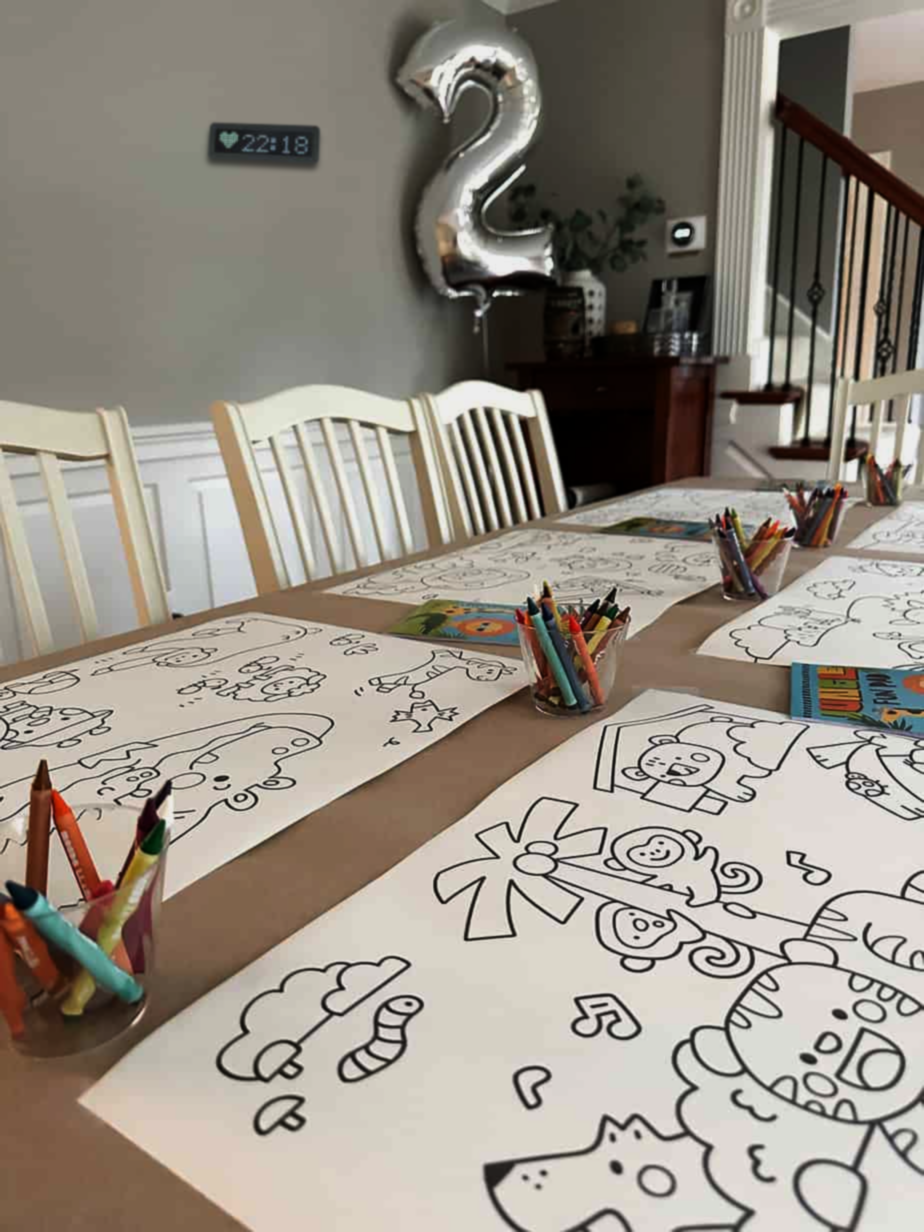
{"hour": 22, "minute": 18}
